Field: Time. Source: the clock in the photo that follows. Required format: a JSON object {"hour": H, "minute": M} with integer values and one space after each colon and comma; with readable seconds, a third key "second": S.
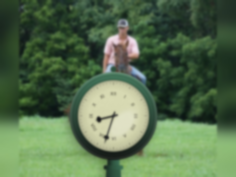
{"hour": 8, "minute": 33}
